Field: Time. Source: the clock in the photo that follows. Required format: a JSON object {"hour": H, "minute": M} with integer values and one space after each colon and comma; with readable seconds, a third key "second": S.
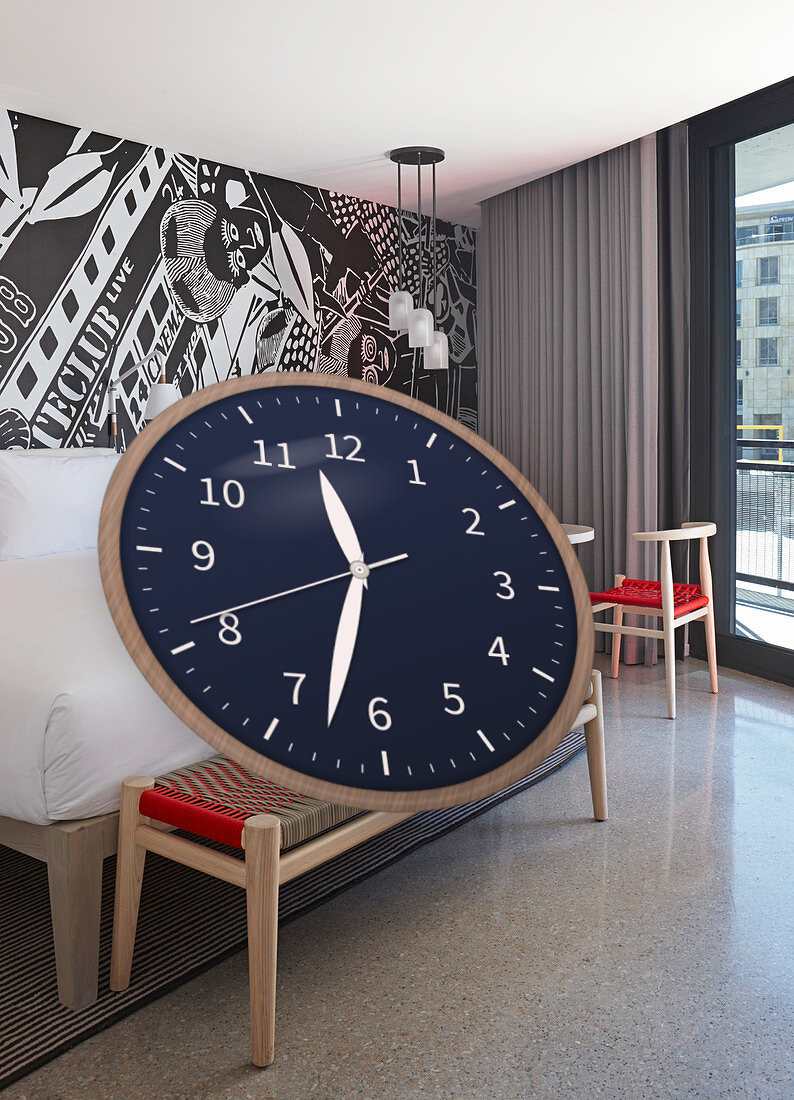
{"hour": 11, "minute": 32, "second": 41}
